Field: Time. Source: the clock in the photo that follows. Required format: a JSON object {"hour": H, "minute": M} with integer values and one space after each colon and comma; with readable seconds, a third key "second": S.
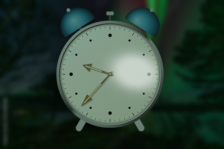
{"hour": 9, "minute": 37}
